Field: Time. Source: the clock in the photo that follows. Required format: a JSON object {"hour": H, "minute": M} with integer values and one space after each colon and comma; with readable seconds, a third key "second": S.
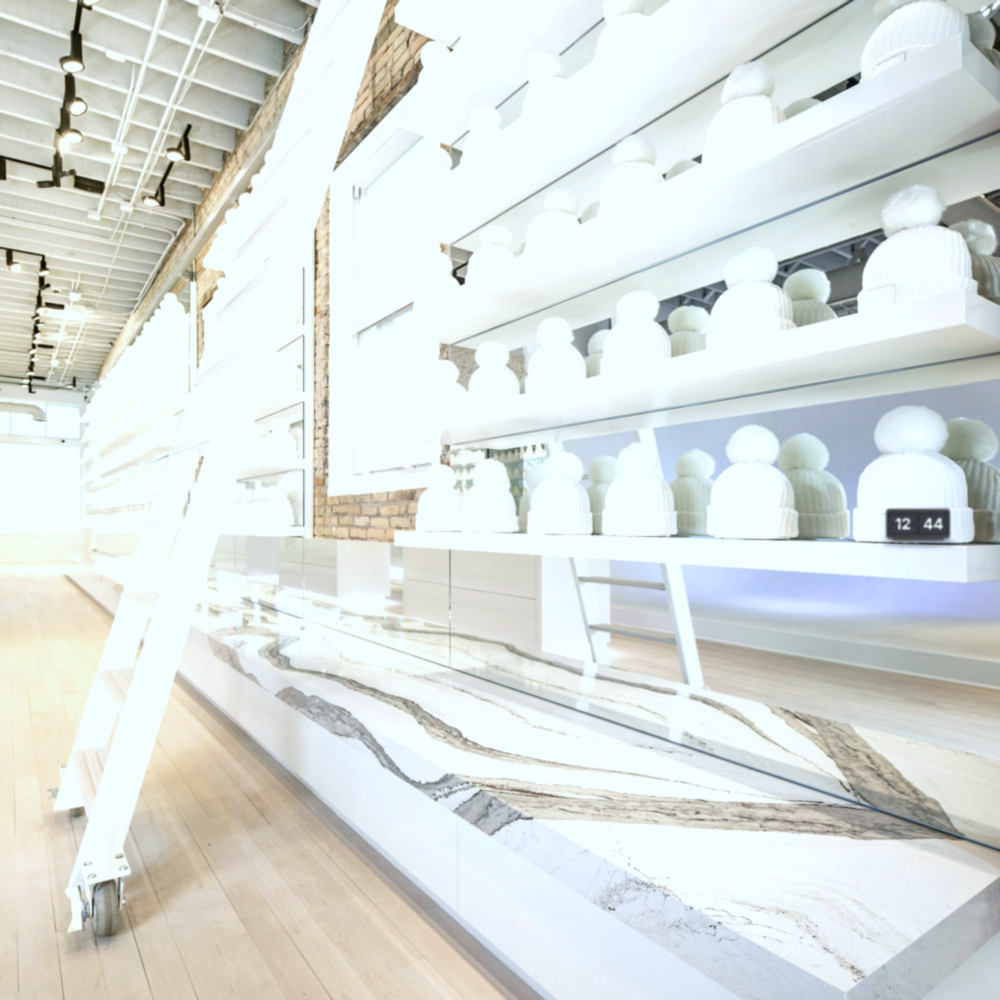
{"hour": 12, "minute": 44}
